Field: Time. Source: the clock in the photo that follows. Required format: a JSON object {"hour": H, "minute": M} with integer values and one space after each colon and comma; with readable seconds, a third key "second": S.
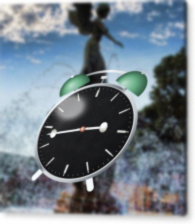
{"hour": 2, "minute": 43}
